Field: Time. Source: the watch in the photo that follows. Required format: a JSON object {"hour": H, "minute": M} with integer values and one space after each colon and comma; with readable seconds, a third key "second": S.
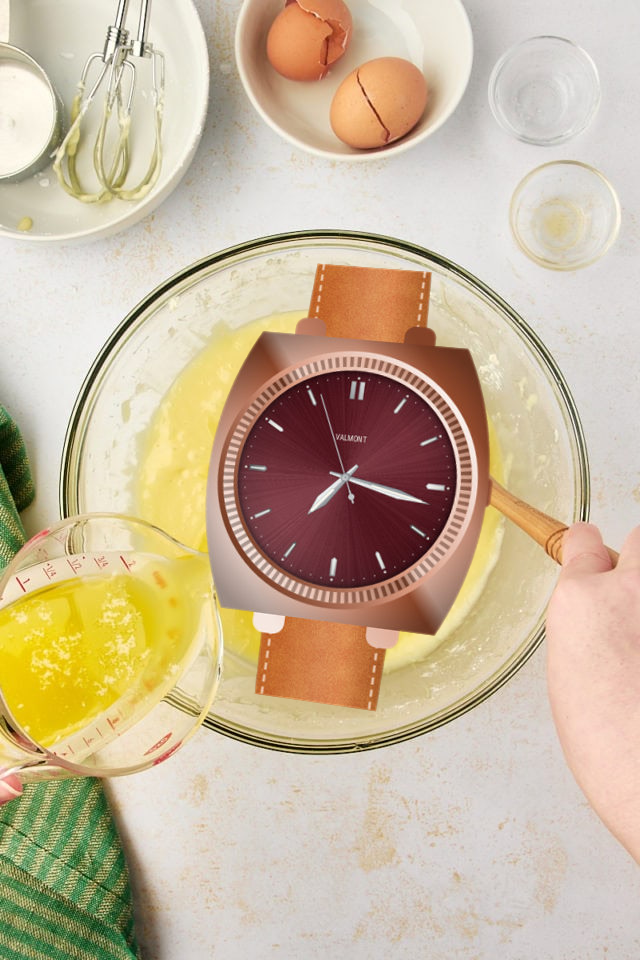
{"hour": 7, "minute": 16, "second": 56}
